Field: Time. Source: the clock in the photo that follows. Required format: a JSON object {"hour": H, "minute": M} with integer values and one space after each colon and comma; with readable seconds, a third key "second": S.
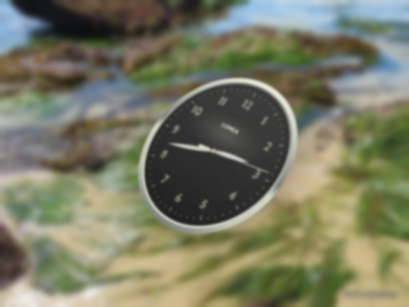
{"hour": 2, "minute": 42, "second": 14}
